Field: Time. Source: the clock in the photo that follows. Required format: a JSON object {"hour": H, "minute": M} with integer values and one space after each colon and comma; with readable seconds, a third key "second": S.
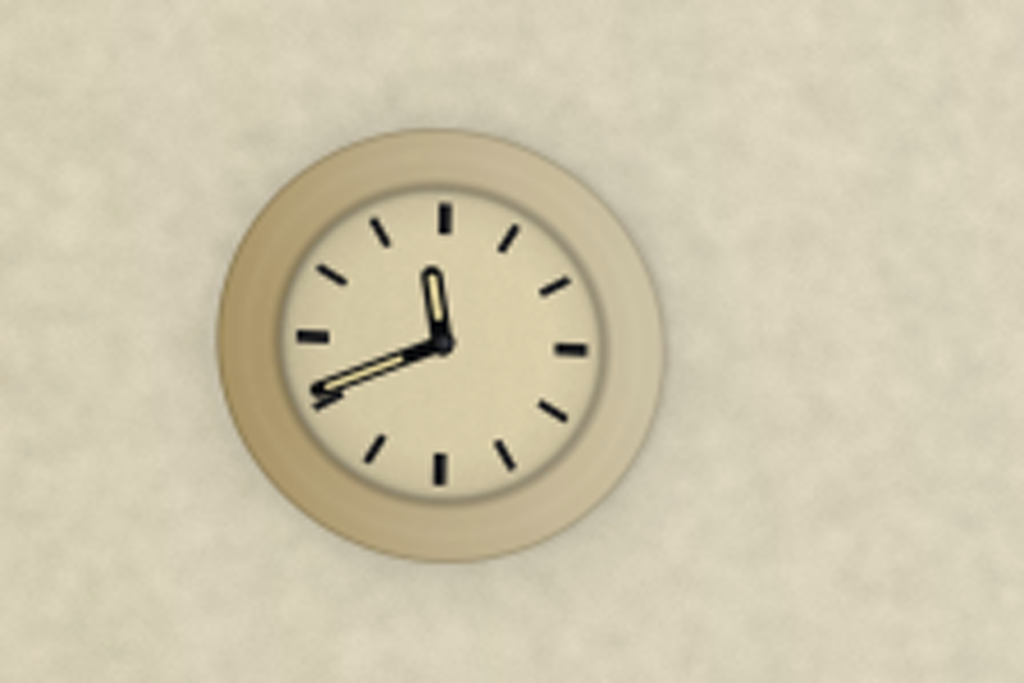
{"hour": 11, "minute": 41}
